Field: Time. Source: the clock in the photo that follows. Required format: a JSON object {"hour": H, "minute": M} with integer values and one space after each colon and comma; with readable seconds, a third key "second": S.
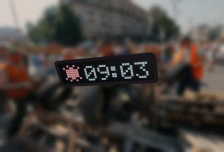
{"hour": 9, "minute": 3}
